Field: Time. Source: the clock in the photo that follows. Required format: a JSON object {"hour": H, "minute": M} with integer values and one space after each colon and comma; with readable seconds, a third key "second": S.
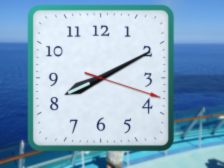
{"hour": 8, "minute": 10, "second": 18}
